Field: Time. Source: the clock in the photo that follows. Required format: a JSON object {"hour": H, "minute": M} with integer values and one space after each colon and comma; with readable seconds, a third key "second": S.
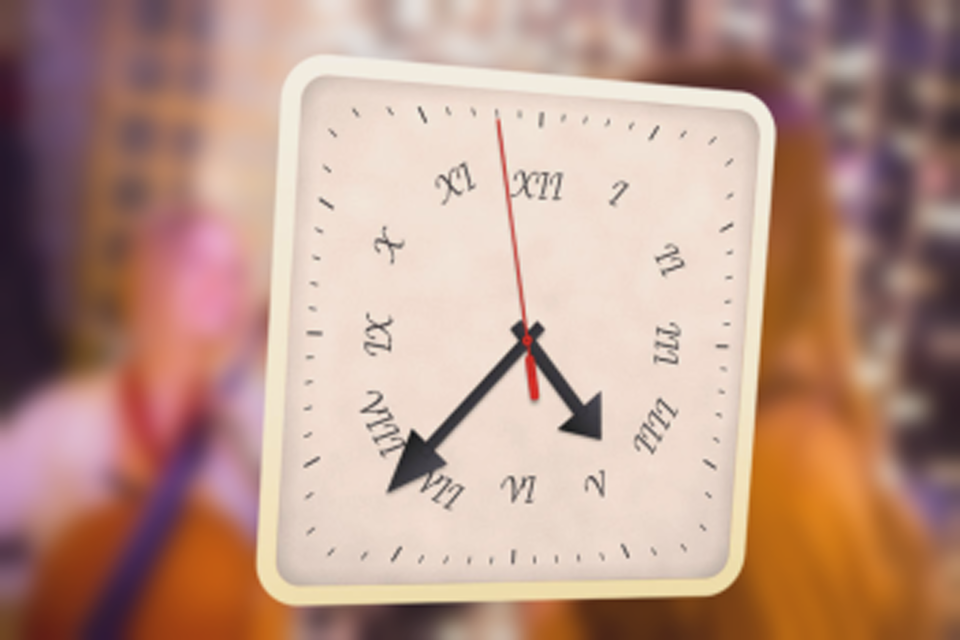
{"hour": 4, "minute": 36, "second": 58}
